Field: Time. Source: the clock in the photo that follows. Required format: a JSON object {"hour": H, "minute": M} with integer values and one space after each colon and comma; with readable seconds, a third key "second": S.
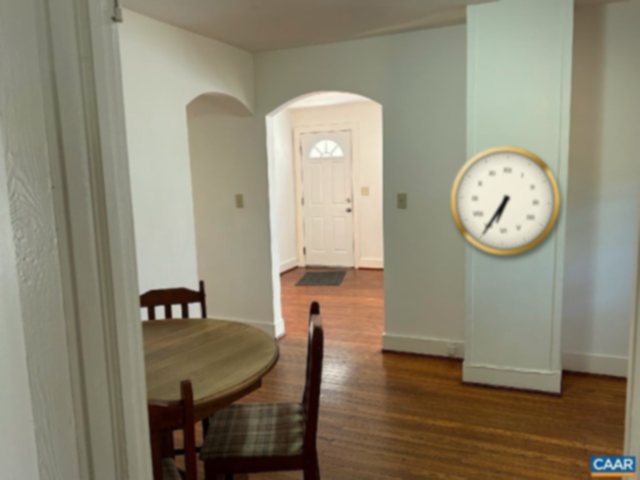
{"hour": 6, "minute": 35}
